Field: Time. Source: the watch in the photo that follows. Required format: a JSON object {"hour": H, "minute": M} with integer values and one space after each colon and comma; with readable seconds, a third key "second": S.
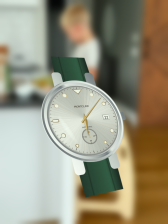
{"hour": 6, "minute": 8}
